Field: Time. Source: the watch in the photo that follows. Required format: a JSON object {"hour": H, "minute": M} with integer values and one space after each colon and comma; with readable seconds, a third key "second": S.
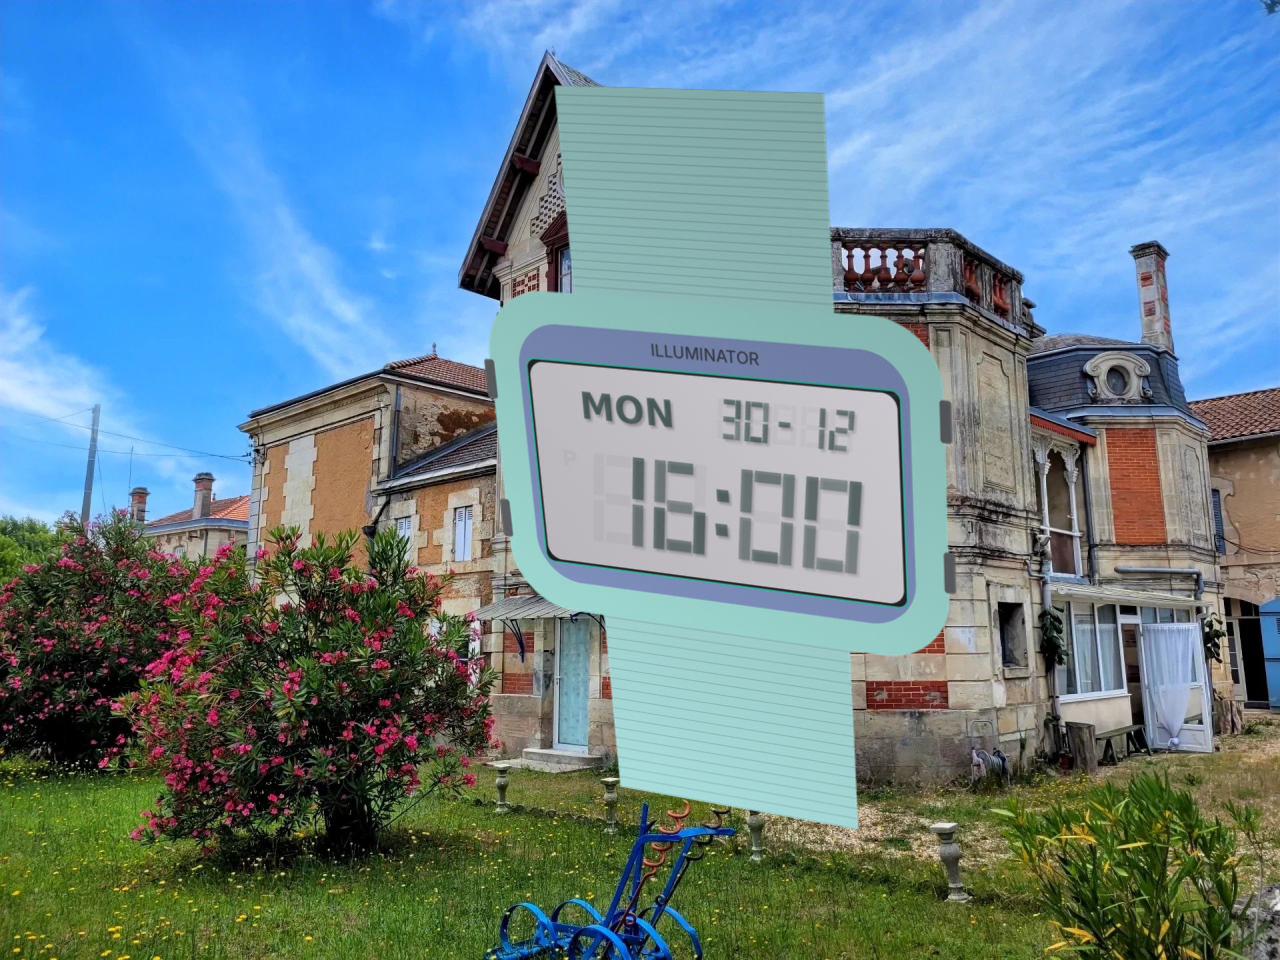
{"hour": 16, "minute": 0}
